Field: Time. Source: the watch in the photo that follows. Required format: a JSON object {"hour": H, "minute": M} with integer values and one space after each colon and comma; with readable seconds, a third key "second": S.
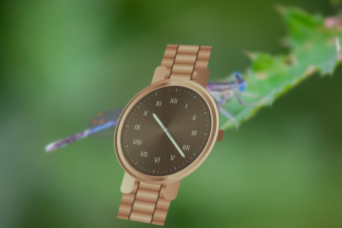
{"hour": 10, "minute": 22}
